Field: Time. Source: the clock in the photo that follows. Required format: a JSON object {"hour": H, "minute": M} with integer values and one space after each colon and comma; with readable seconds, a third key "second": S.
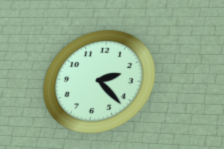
{"hour": 2, "minute": 22}
